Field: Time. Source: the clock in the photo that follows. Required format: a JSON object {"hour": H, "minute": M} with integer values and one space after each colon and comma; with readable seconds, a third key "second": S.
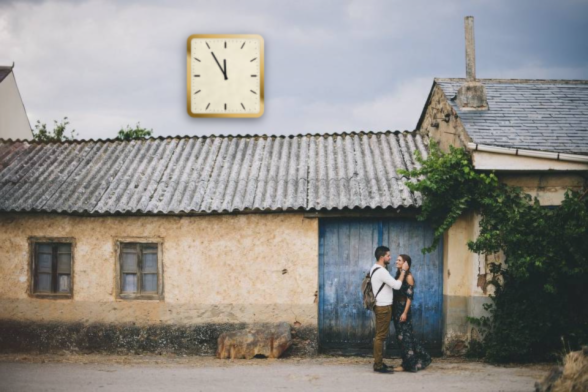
{"hour": 11, "minute": 55}
